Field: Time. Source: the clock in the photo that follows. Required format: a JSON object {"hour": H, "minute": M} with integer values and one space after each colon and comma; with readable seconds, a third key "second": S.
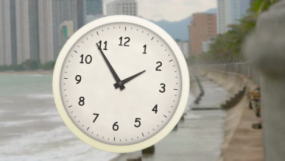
{"hour": 1, "minute": 54}
